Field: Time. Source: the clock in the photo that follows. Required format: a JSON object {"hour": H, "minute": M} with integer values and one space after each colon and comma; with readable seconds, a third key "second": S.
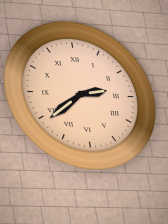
{"hour": 2, "minute": 39}
